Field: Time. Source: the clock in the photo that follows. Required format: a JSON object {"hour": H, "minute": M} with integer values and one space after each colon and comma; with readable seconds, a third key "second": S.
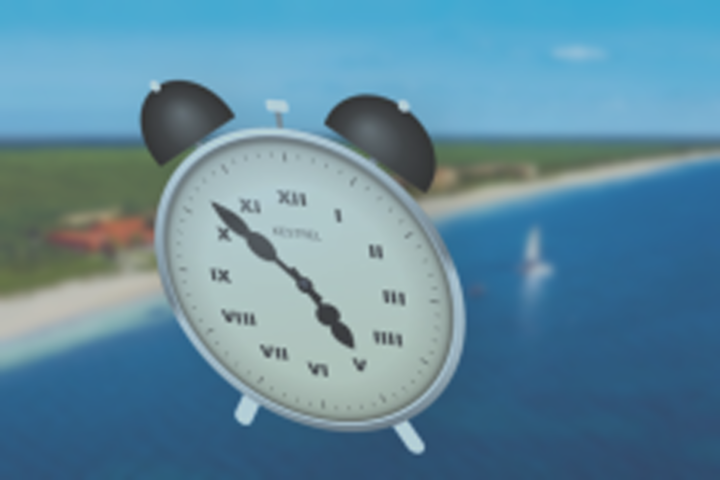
{"hour": 4, "minute": 52}
